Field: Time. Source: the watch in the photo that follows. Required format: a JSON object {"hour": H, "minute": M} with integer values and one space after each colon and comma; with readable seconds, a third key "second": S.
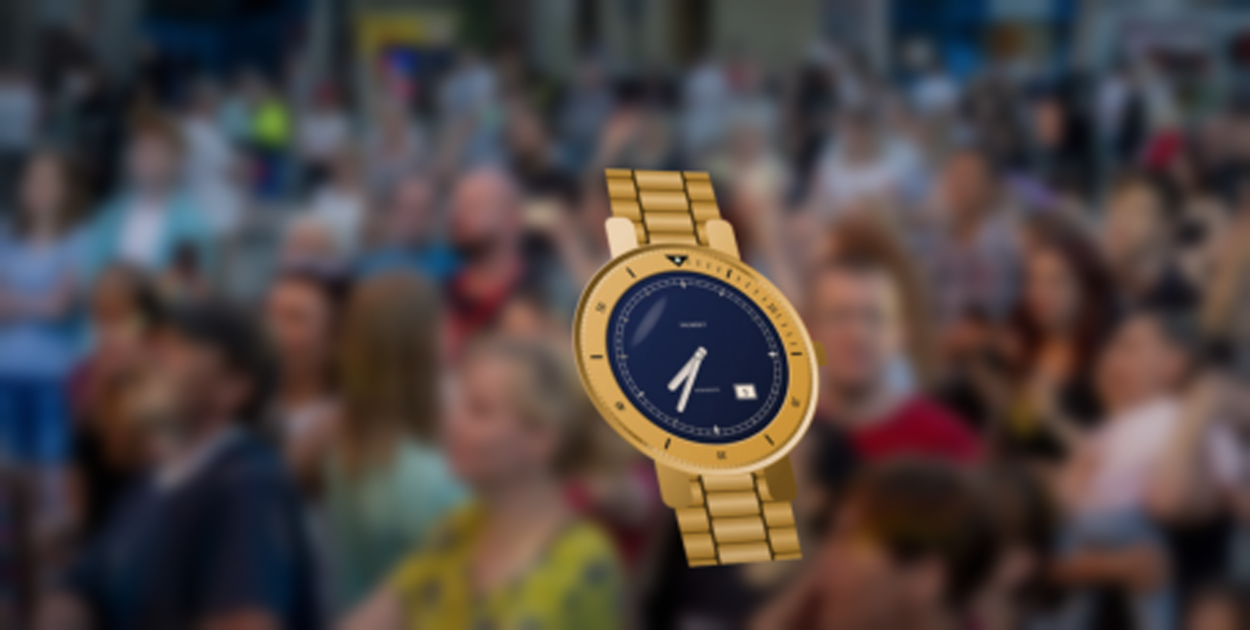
{"hour": 7, "minute": 35}
